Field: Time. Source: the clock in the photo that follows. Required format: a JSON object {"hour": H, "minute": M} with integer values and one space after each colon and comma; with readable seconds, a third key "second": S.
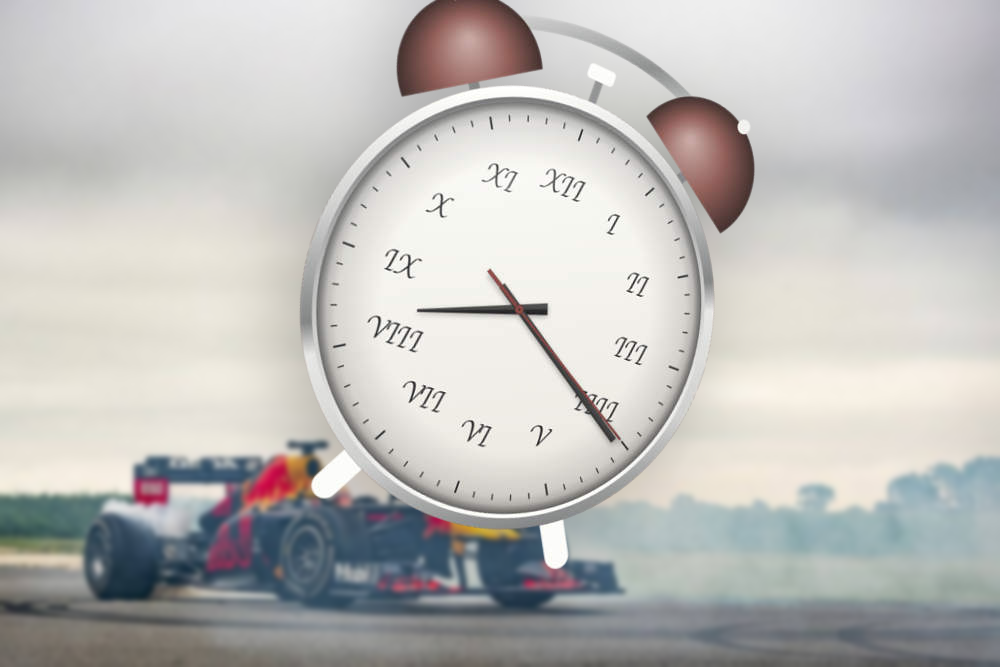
{"hour": 8, "minute": 20, "second": 20}
